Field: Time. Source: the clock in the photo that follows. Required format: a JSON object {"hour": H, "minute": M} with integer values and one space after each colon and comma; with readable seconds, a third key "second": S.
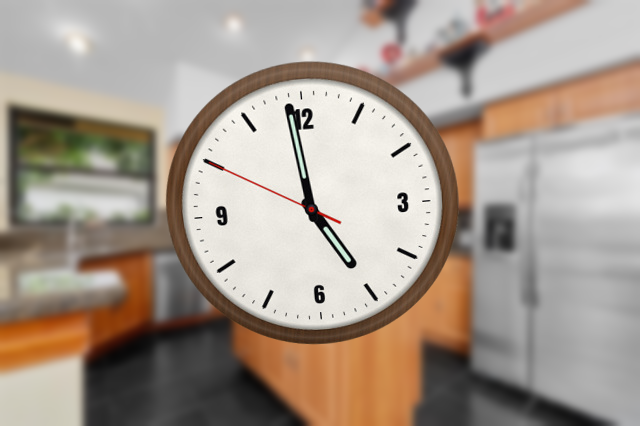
{"hour": 4, "minute": 58, "second": 50}
